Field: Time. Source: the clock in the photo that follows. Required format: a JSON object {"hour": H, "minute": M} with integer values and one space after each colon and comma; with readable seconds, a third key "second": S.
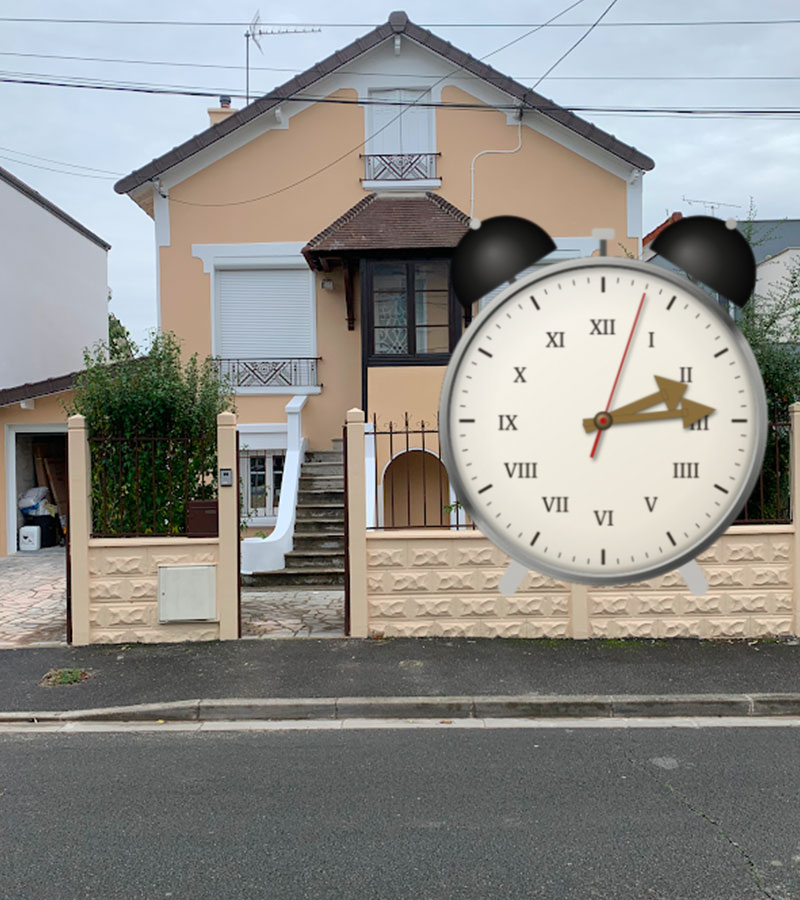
{"hour": 2, "minute": 14, "second": 3}
